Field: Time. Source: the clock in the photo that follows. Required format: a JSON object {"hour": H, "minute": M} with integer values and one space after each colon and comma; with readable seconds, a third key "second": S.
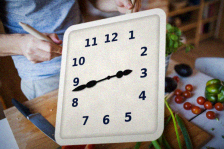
{"hour": 2, "minute": 43}
